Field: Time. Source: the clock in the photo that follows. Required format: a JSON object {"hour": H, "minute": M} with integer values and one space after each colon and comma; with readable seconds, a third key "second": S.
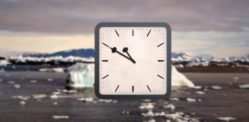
{"hour": 10, "minute": 50}
